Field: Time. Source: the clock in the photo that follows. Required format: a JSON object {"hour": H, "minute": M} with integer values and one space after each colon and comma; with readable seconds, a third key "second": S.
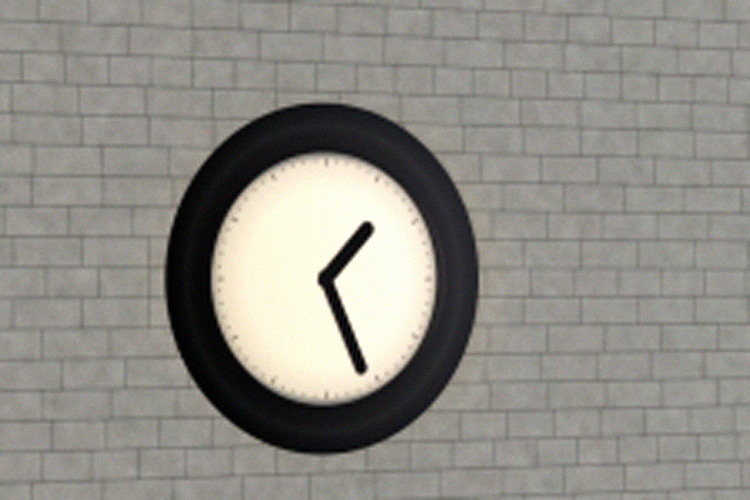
{"hour": 1, "minute": 26}
